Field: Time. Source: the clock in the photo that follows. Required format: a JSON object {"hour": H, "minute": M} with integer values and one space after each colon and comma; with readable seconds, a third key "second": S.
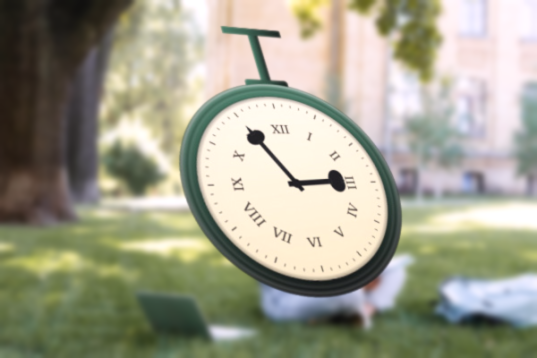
{"hour": 2, "minute": 55}
